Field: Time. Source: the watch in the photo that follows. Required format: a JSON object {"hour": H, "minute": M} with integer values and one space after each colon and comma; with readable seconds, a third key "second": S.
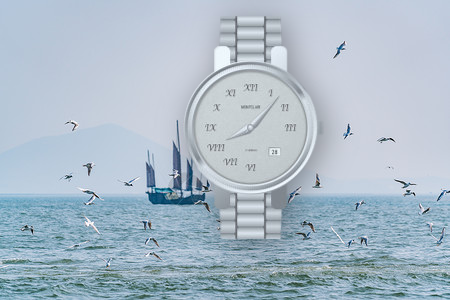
{"hour": 8, "minute": 7}
